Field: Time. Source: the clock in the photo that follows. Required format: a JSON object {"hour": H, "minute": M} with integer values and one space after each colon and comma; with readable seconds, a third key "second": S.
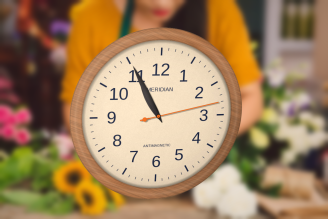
{"hour": 10, "minute": 55, "second": 13}
